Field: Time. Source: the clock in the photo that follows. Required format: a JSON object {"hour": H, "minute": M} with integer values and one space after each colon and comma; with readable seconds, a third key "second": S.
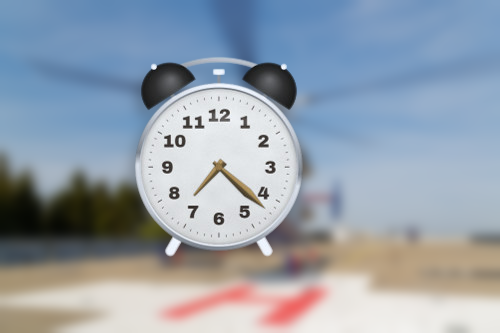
{"hour": 7, "minute": 22}
